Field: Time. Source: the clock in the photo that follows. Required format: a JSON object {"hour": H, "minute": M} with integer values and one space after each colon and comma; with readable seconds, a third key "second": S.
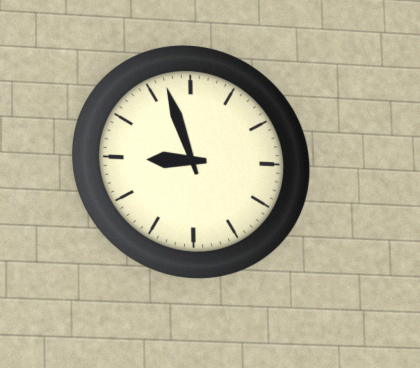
{"hour": 8, "minute": 57}
